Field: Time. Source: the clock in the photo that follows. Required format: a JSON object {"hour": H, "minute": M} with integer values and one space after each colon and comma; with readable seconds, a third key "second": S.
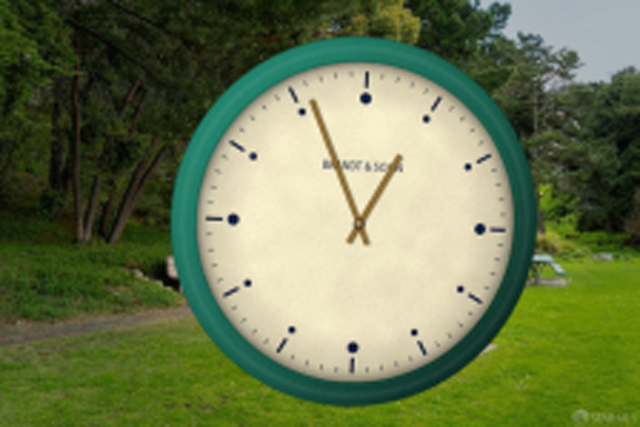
{"hour": 12, "minute": 56}
